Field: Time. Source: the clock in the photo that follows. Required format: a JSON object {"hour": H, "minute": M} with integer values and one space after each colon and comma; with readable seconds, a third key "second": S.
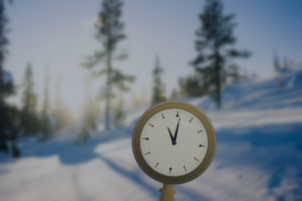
{"hour": 11, "minute": 1}
